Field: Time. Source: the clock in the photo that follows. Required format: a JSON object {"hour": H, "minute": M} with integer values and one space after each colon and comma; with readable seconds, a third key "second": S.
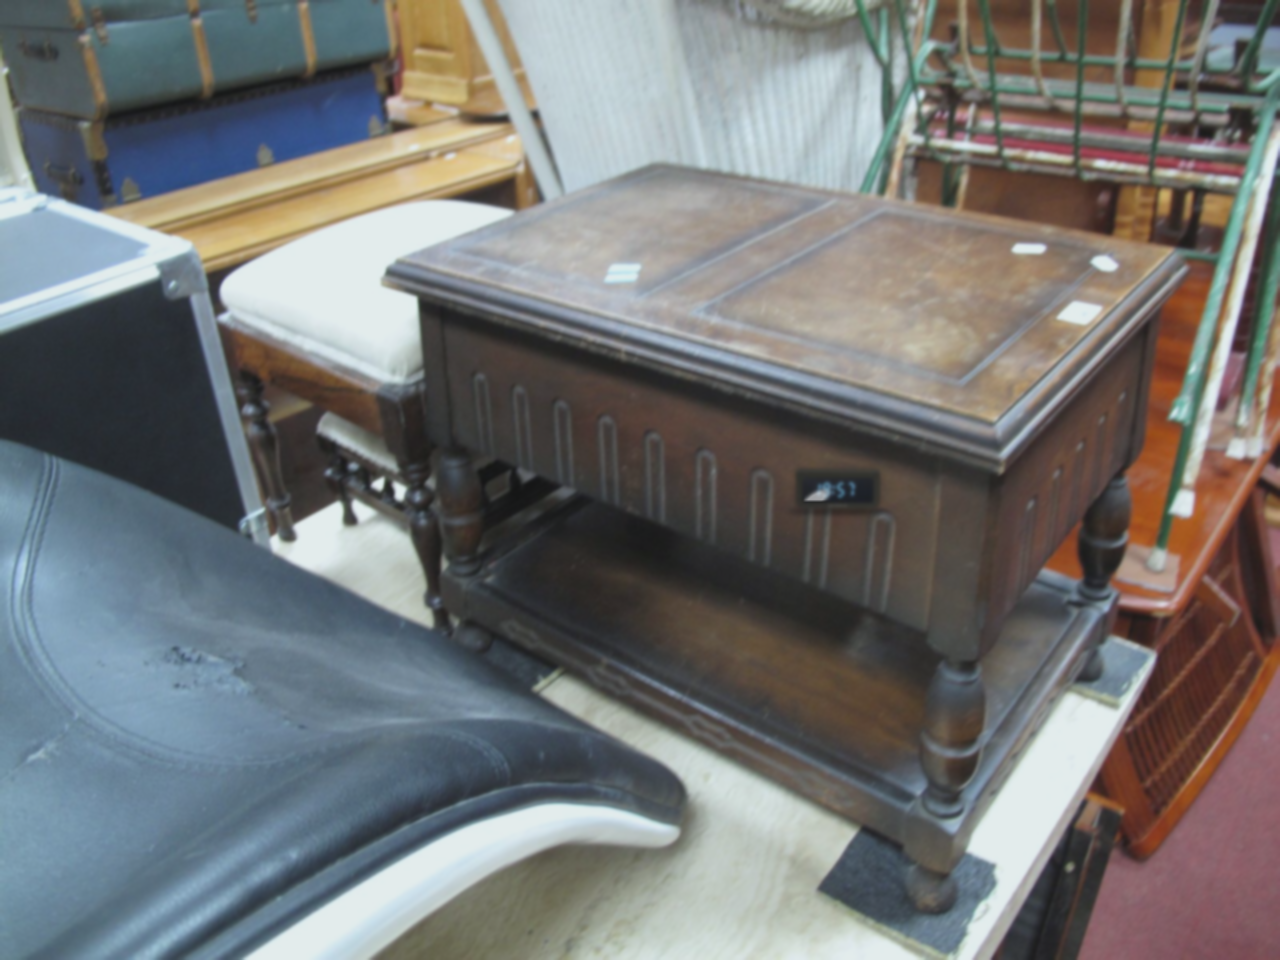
{"hour": 19, "minute": 57}
